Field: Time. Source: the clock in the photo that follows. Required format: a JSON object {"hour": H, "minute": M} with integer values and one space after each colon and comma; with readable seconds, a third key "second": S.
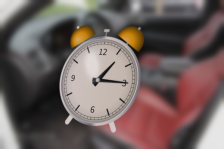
{"hour": 1, "minute": 15}
